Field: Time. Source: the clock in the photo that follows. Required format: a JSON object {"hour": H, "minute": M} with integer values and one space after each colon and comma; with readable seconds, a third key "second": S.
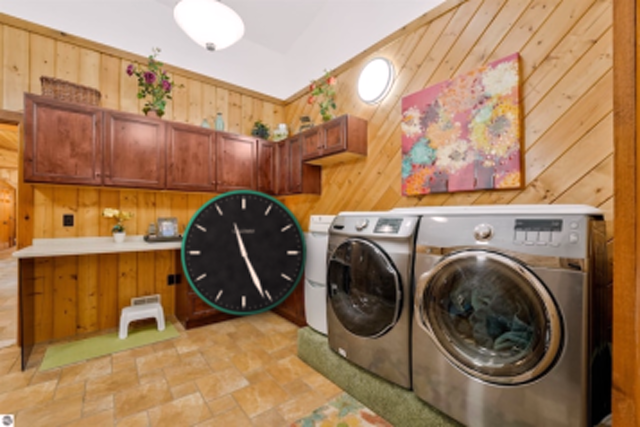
{"hour": 11, "minute": 26}
